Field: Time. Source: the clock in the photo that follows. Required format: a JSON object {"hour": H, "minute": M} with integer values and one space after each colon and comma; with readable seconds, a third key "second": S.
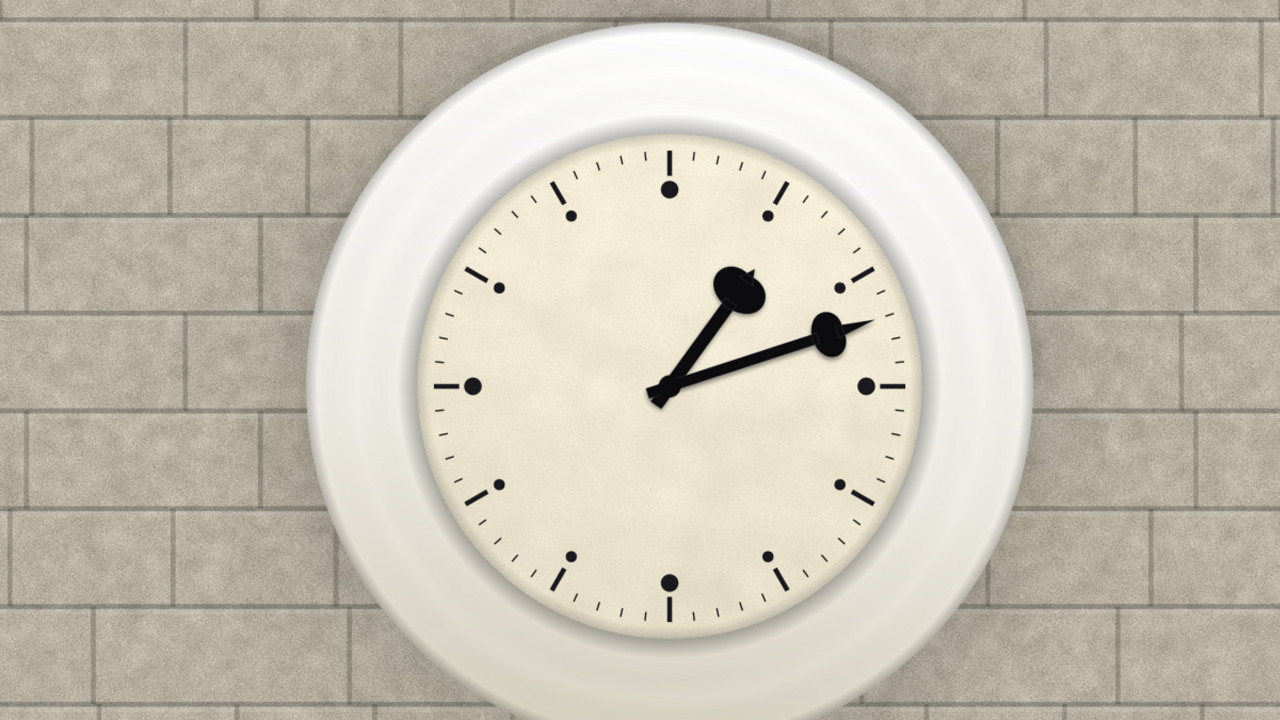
{"hour": 1, "minute": 12}
